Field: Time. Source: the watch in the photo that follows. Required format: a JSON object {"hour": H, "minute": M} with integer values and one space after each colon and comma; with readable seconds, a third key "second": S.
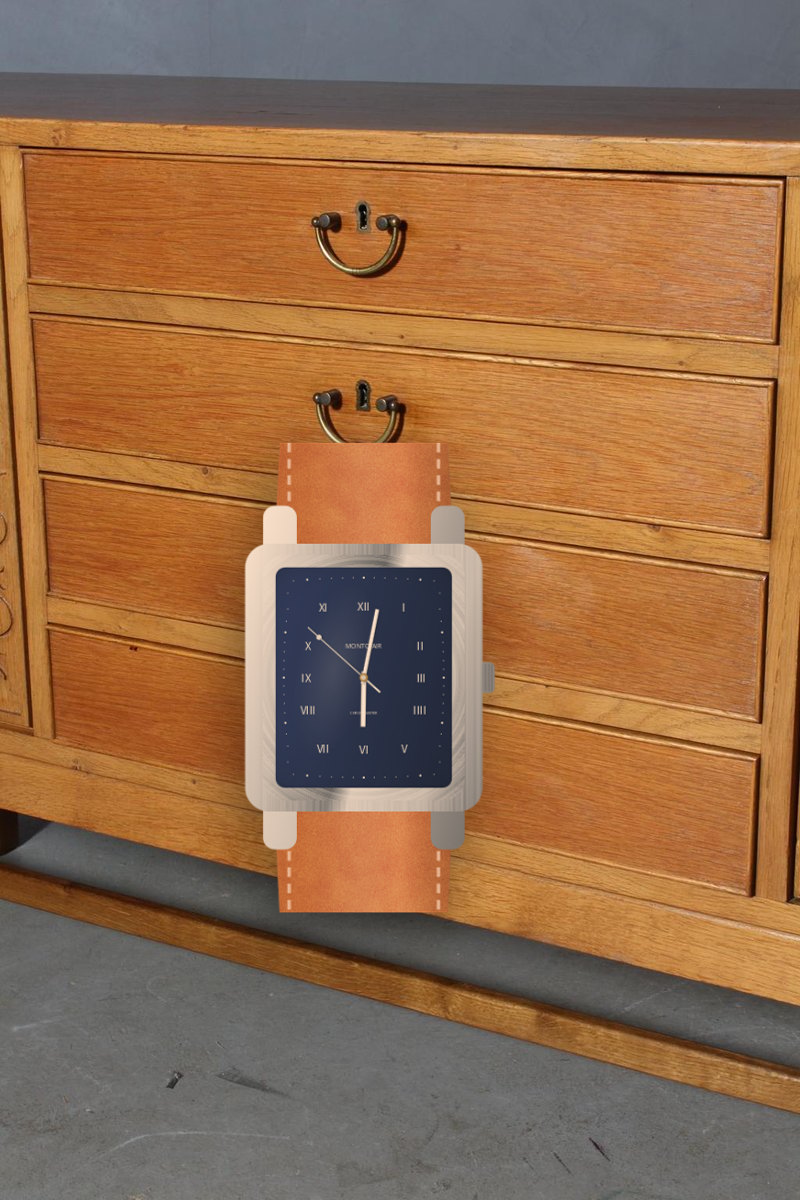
{"hour": 6, "minute": 1, "second": 52}
